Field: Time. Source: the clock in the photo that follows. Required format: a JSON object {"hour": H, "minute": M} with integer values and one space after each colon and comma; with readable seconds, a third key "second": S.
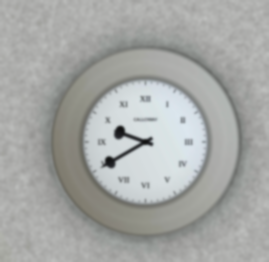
{"hour": 9, "minute": 40}
